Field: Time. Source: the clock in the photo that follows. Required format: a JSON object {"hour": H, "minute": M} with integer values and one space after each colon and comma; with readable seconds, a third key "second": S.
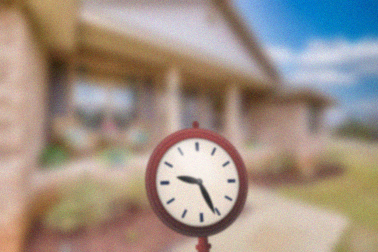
{"hour": 9, "minute": 26}
